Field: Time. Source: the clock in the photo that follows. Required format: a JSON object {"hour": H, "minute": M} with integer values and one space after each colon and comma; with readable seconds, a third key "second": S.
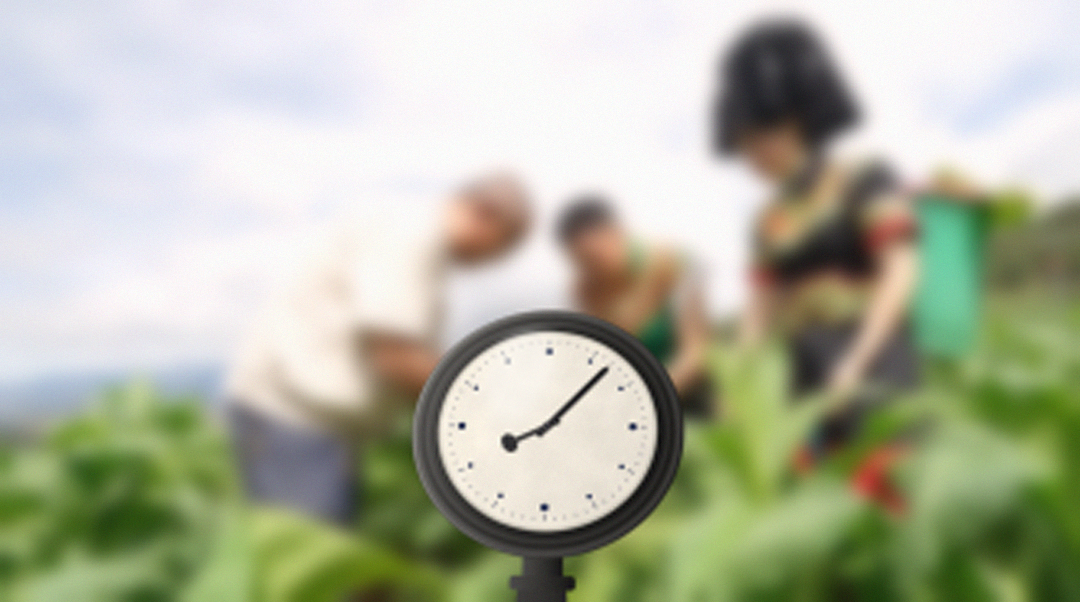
{"hour": 8, "minute": 7}
